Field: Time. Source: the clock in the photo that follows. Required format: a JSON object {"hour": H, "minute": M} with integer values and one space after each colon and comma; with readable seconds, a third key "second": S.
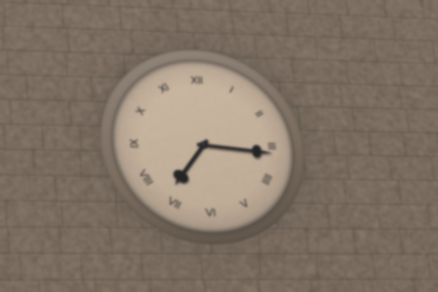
{"hour": 7, "minute": 16}
